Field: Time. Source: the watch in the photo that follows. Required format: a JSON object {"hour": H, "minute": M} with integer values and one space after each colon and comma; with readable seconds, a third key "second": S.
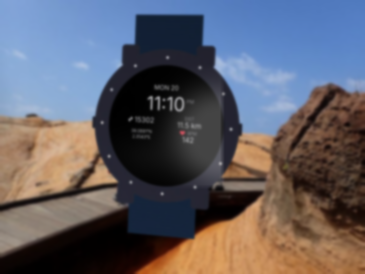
{"hour": 11, "minute": 10}
